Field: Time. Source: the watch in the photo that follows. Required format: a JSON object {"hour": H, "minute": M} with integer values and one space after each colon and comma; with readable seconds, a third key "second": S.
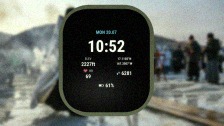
{"hour": 10, "minute": 52}
